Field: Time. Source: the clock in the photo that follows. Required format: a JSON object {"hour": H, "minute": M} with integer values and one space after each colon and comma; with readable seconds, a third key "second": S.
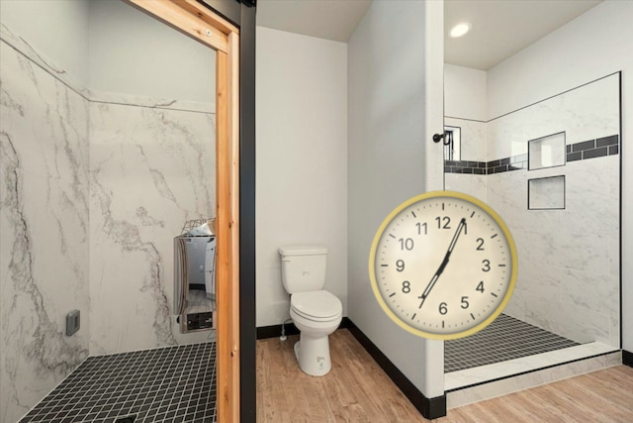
{"hour": 7, "minute": 4}
